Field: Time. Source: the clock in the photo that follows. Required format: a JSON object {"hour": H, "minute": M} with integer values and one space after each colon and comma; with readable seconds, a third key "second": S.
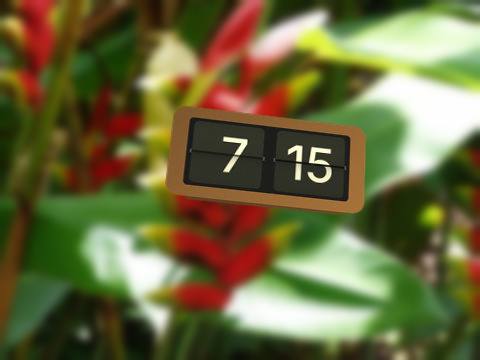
{"hour": 7, "minute": 15}
